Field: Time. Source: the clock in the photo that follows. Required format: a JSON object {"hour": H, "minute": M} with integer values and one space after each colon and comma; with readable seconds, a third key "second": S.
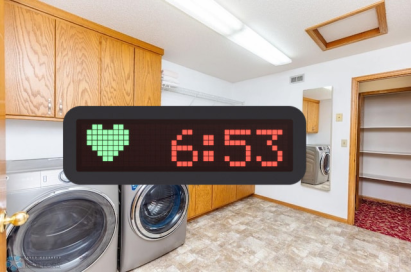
{"hour": 6, "minute": 53}
